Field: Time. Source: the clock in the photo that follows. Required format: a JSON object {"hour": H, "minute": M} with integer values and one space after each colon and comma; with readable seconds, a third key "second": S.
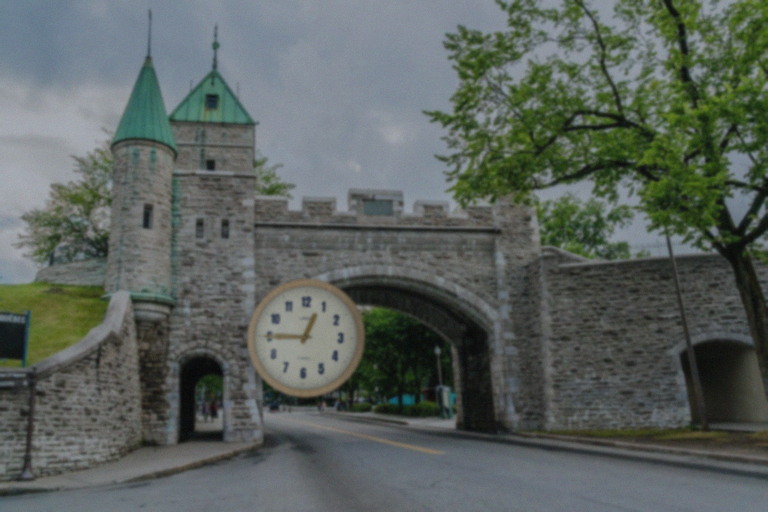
{"hour": 12, "minute": 45}
